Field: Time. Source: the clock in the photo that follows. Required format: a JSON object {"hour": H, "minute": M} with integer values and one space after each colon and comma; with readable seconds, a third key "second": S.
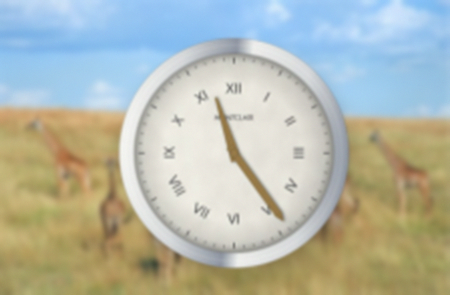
{"hour": 11, "minute": 24}
